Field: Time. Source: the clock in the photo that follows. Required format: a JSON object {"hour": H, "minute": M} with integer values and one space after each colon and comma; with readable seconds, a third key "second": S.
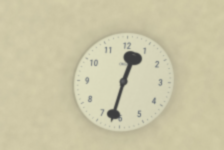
{"hour": 12, "minute": 32}
